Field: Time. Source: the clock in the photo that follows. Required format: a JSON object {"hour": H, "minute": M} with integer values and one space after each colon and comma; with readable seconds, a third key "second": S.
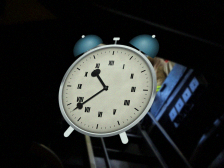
{"hour": 10, "minute": 38}
